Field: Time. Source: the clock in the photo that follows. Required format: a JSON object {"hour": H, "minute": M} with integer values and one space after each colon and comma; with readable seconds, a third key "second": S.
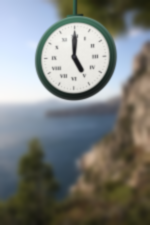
{"hour": 5, "minute": 0}
